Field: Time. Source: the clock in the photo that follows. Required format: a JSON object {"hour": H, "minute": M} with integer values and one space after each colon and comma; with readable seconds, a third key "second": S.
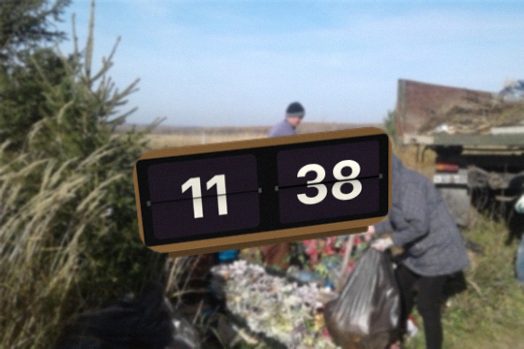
{"hour": 11, "minute": 38}
